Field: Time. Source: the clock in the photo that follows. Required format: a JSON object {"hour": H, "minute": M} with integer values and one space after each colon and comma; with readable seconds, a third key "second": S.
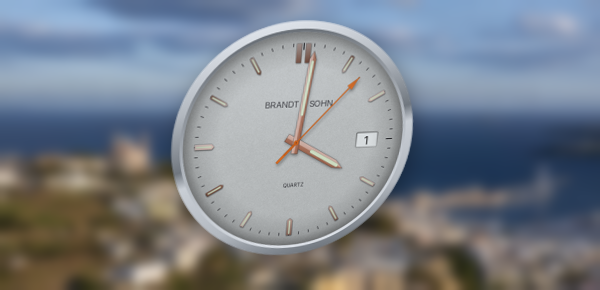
{"hour": 4, "minute": 1, "second": 7}
